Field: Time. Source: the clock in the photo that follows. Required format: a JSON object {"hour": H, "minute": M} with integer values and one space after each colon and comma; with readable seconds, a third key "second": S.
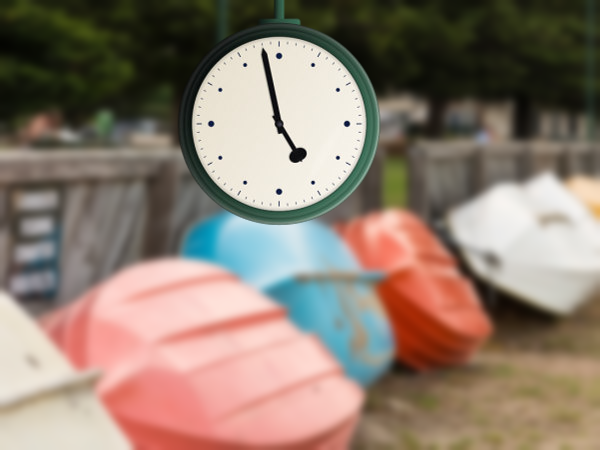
{"hour": 4, "minute": 58}
